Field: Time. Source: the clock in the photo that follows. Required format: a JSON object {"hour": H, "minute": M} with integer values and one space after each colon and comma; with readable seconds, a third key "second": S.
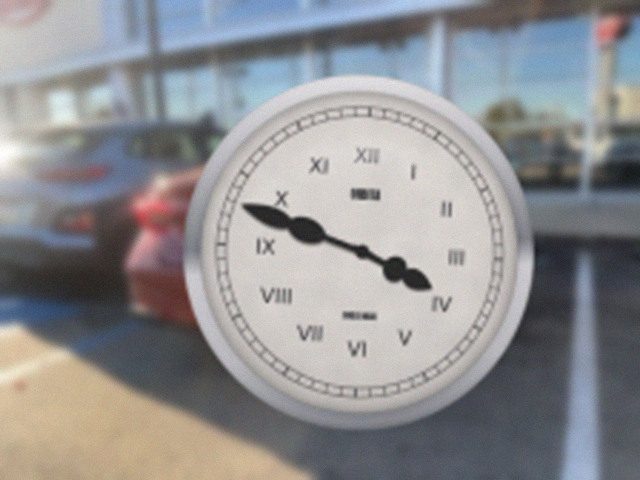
{"hour": 3, "minute": 48}
